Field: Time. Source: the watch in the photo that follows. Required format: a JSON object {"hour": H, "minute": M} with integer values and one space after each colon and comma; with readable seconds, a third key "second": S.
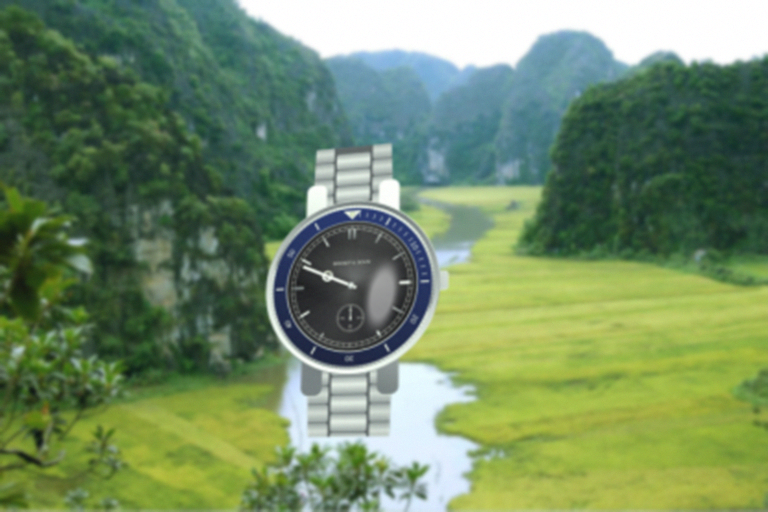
{"hour": 9, "minute": 49}
